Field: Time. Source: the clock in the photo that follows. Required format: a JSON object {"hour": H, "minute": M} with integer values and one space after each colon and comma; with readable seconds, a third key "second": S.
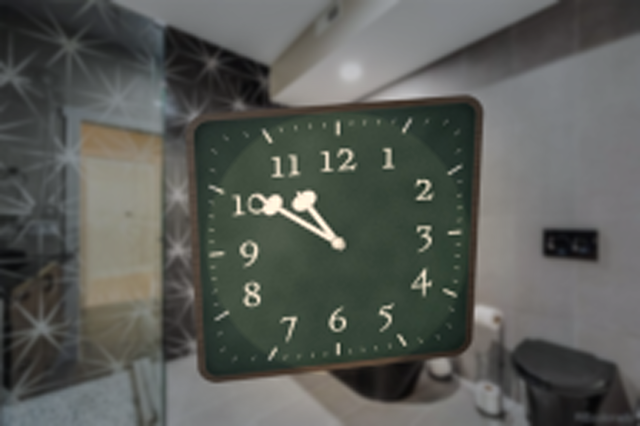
{"hour": 10, "minute": 51}
